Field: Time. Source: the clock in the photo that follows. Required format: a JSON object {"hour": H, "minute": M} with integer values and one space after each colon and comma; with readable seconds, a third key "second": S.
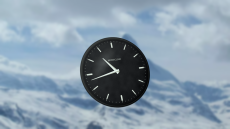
{"hour": 10, "minute": 43}
